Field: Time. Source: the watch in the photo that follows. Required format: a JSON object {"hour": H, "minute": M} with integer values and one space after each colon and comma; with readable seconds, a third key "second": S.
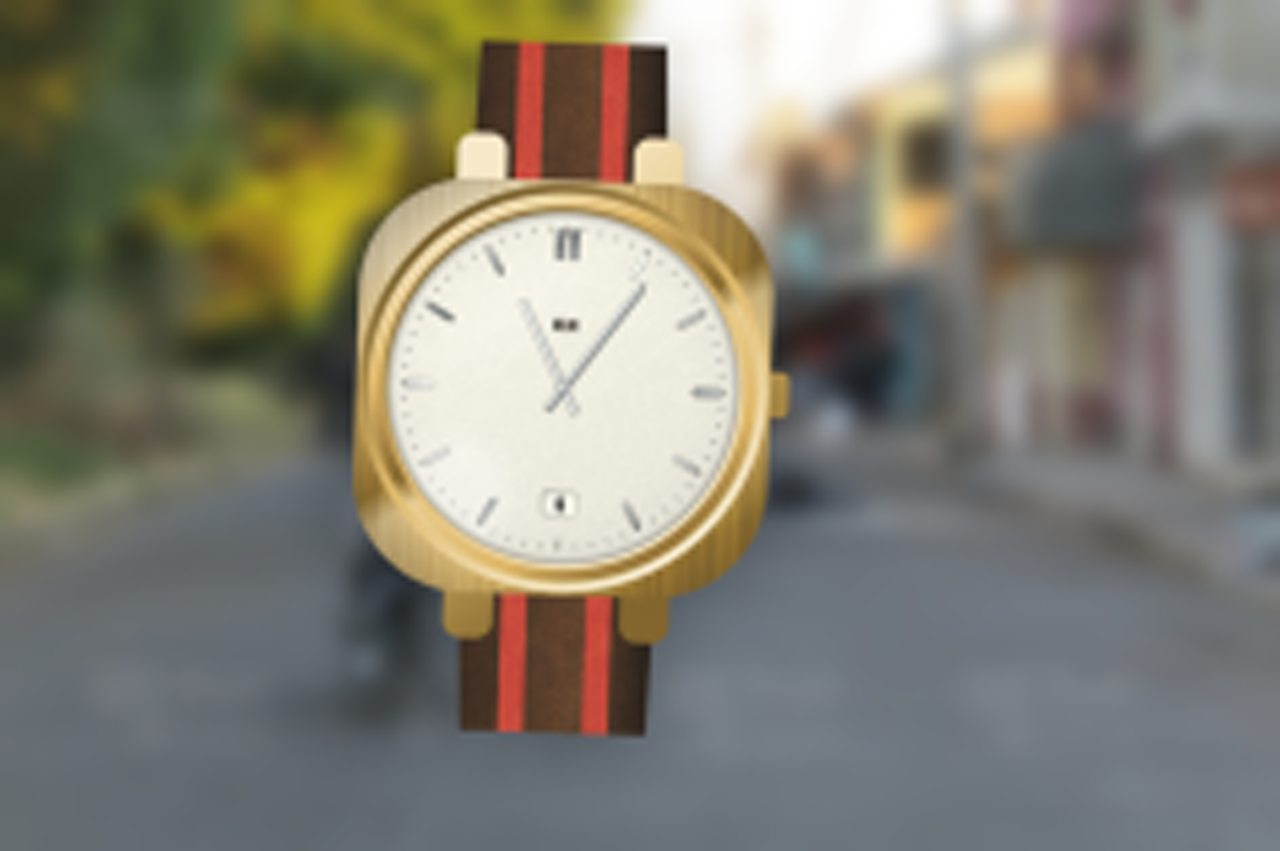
{"hour": 11, "minute": 6}
